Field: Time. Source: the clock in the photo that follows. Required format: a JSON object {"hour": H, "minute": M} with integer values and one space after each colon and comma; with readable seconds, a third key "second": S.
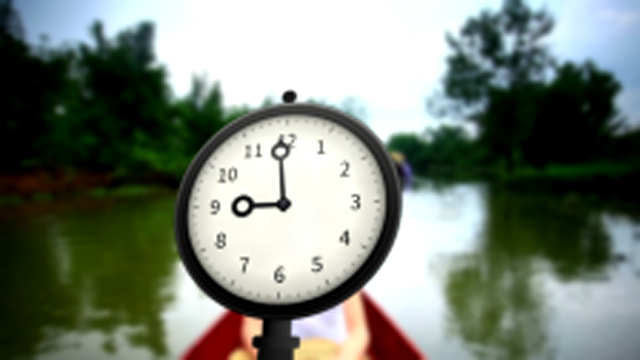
{"hour": 8, "minute": 59}
